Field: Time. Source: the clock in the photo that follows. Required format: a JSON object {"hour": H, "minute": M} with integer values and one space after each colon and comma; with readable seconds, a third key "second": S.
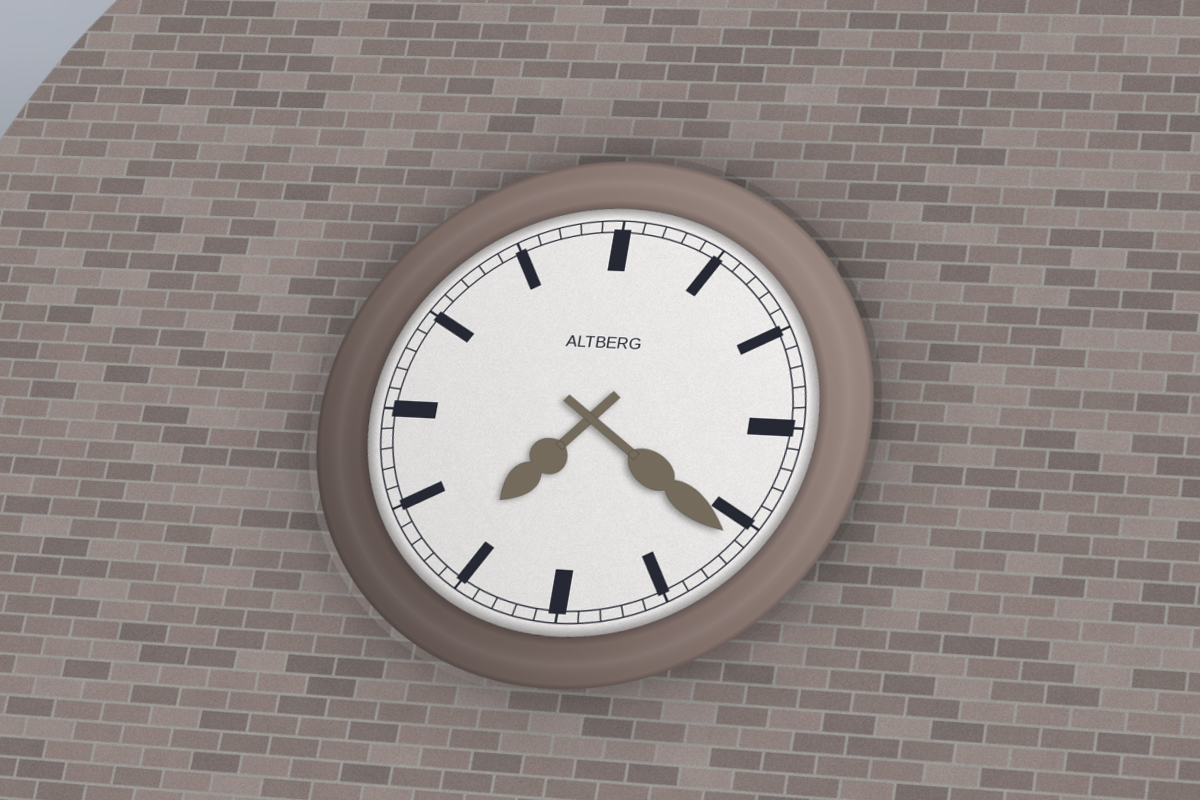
{"hour": 7, "minute": 21}
